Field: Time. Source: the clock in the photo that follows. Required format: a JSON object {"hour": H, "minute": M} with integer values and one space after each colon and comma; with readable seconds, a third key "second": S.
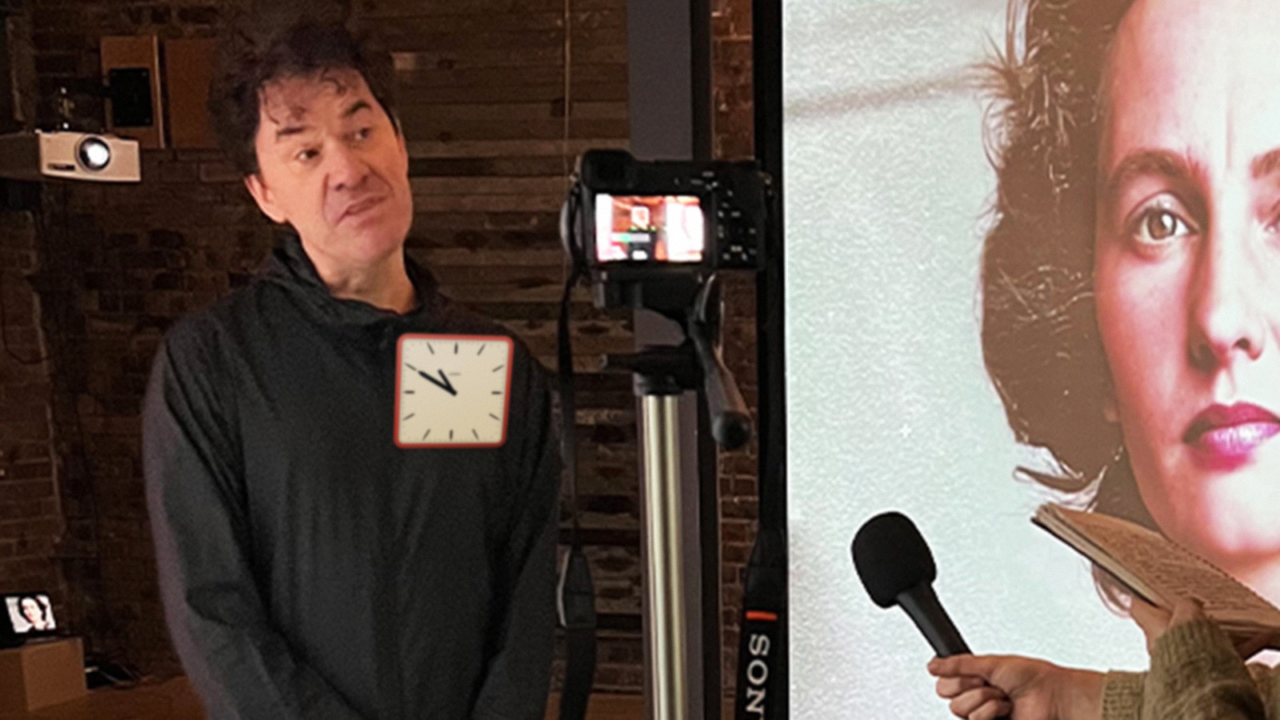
{"hour": 10, "minute": 50}
